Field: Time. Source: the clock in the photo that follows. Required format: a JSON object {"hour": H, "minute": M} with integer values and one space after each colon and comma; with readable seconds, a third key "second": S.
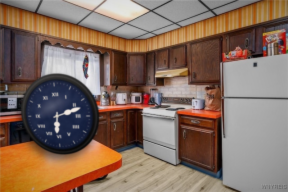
{"hour": 6, "minute": 12}
